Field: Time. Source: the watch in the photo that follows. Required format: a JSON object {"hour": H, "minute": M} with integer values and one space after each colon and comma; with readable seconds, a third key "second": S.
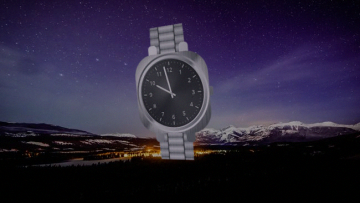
{"hour": 9, "minute": 58}
